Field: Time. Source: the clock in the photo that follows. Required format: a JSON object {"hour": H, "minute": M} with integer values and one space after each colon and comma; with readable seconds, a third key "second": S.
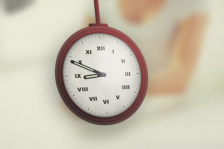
{"hour": 8, "minute": 49}
